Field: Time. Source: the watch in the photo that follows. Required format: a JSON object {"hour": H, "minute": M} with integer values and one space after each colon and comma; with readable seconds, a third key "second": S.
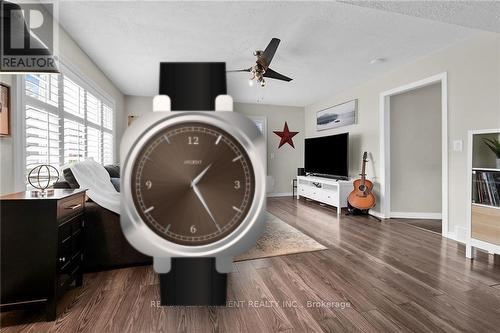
{"hour": 1, "minute": 25}
